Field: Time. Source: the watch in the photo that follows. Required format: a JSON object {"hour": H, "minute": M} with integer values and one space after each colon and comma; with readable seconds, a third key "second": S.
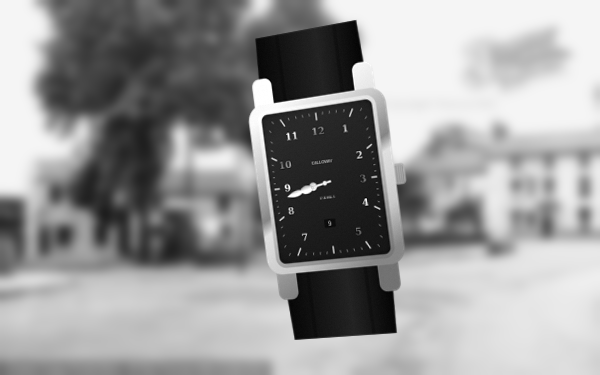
{"hour": 8, "minute": 43}
